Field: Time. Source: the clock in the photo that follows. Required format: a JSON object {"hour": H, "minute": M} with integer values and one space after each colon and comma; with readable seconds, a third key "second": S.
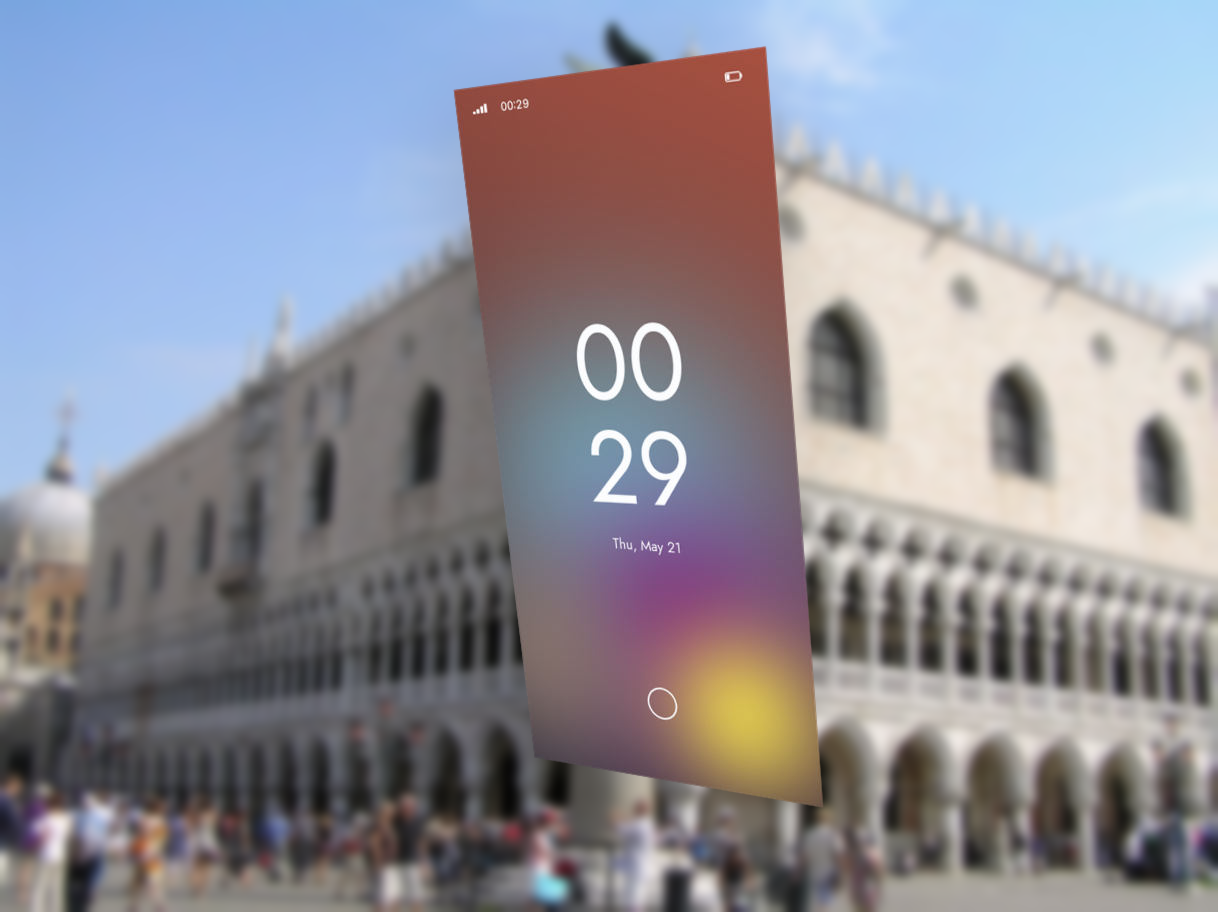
{"hour": 0, "minute": 29}
